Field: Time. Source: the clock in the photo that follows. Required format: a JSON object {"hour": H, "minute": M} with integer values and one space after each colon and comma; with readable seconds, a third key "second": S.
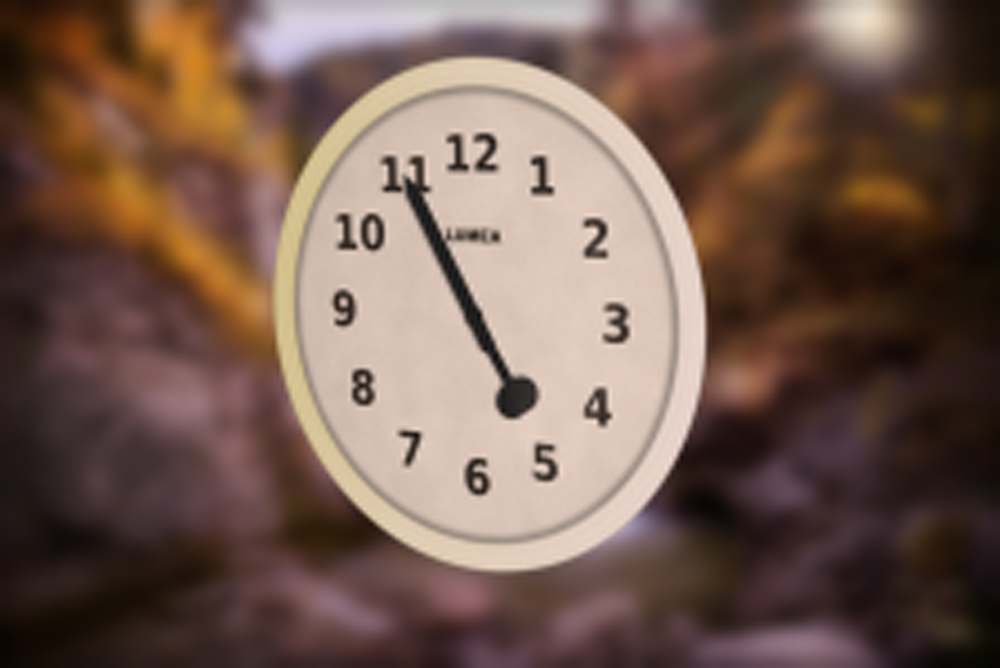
{"hour": 4, "minute": 55}
